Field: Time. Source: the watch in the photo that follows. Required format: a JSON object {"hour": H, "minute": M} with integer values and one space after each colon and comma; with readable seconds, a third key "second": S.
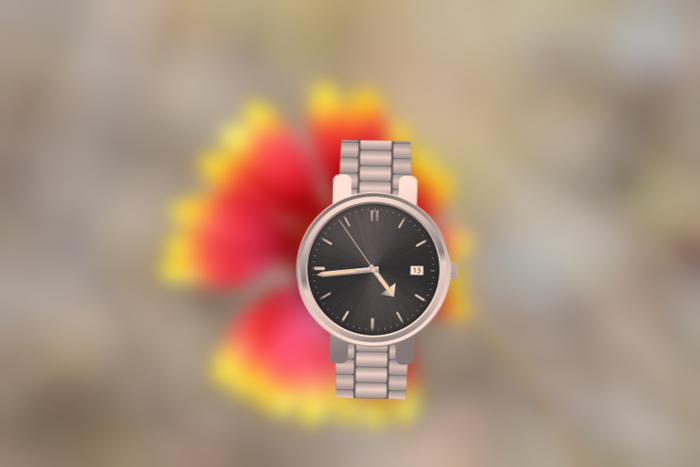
{"hour": 4, "minute": 43, "second": 54}
